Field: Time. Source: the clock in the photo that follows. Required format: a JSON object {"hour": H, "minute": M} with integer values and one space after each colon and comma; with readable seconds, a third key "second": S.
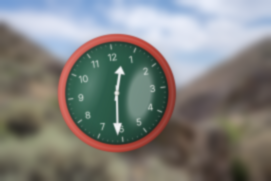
{"hour": 12, "minute": 31}
